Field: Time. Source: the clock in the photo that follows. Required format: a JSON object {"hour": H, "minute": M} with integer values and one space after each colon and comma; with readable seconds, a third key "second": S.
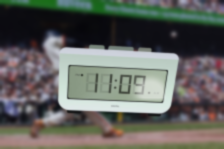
{"hour": 11, "minute": 9}
